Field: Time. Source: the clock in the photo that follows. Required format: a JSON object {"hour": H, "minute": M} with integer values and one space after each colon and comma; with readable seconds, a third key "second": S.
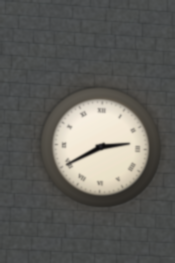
{"hour": 2, "minute": 40}
